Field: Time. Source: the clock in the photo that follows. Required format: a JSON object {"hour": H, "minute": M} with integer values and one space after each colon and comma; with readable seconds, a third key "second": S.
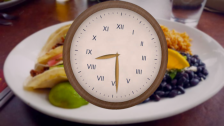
{"hour": 8, "minute": 29}
